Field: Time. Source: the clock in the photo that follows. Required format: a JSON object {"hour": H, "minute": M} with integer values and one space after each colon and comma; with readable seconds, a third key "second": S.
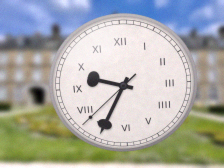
{"hour": 9, "minute": 34, "second": 38}
